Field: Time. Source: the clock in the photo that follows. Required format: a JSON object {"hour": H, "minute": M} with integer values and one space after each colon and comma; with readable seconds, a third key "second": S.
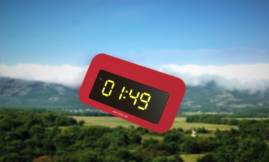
{"hour": 1, "minute": 49}
